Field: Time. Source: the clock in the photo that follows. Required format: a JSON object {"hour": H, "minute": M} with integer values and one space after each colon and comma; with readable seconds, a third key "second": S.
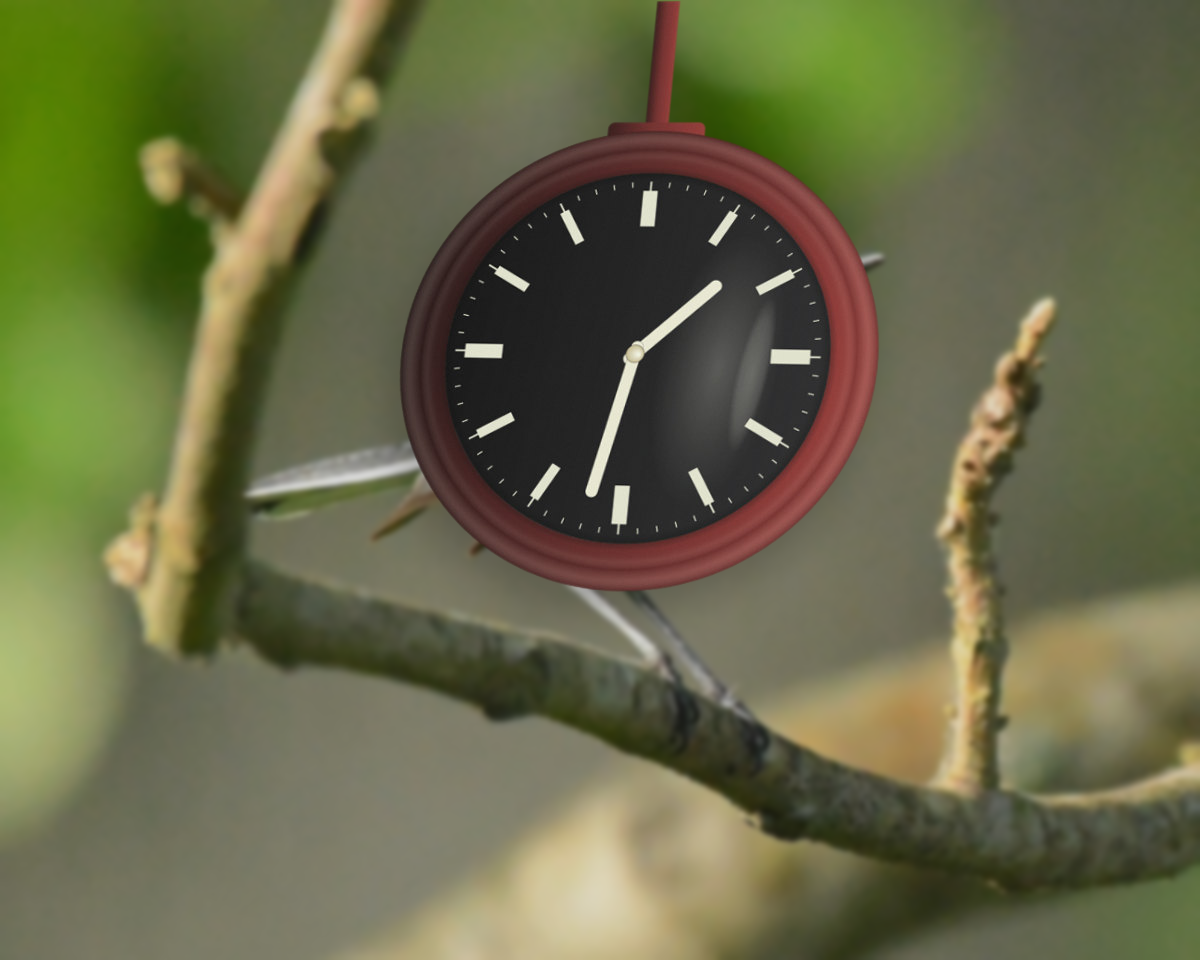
{"hour": 1, "minute": 32}
